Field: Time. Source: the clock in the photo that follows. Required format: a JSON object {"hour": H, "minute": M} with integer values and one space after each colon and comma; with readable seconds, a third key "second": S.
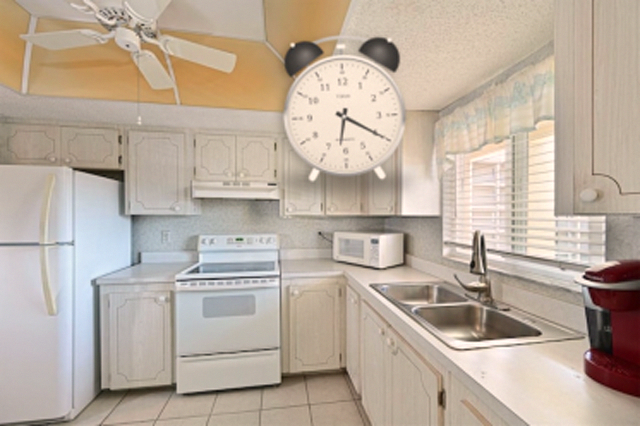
{"hour": 6, "minute": 20}
